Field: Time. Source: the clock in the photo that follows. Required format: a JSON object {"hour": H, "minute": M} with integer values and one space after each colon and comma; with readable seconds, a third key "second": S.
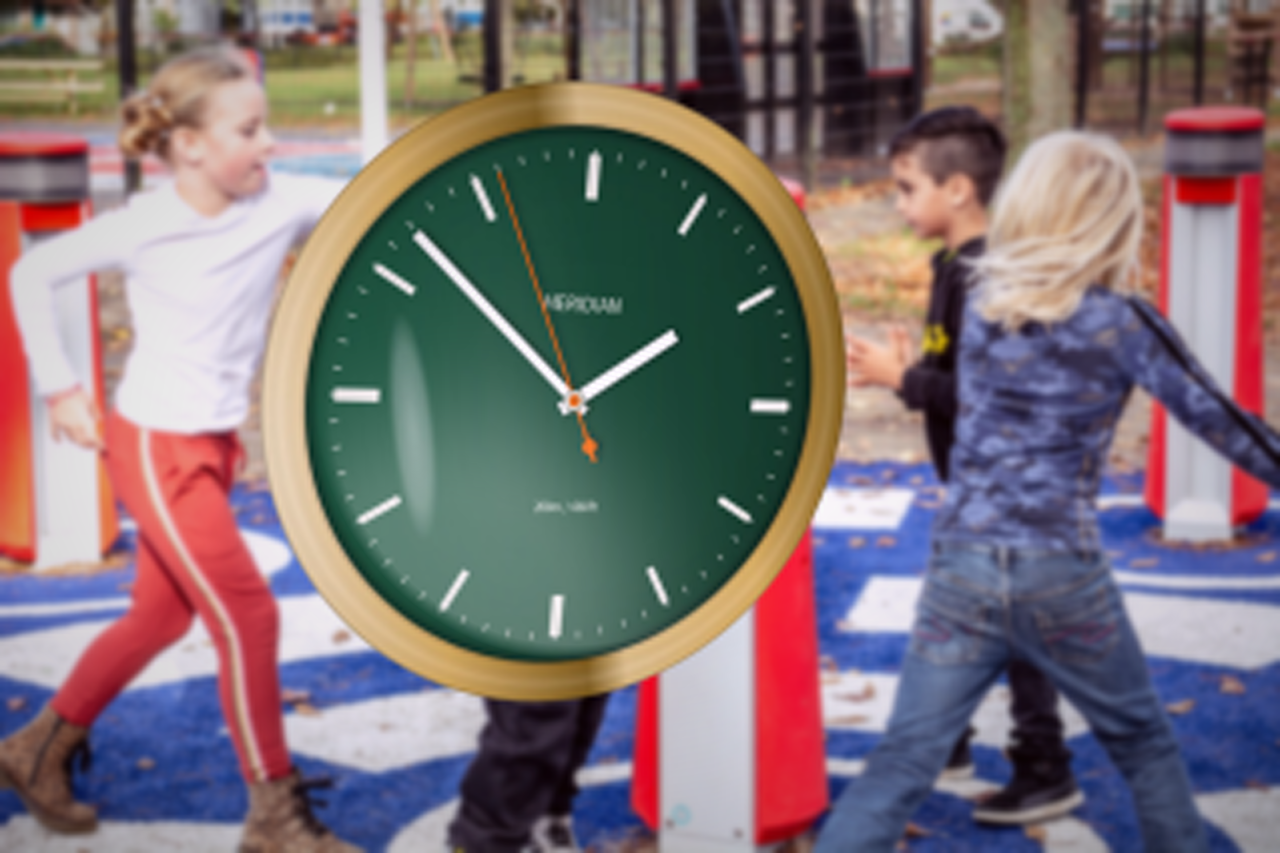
{"hour": 1, "minute": 51, "second": 56}
